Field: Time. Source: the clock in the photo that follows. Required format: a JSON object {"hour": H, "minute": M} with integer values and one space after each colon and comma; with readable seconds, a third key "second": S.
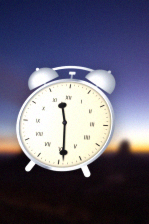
{"hour": 11, "minute": 29}
